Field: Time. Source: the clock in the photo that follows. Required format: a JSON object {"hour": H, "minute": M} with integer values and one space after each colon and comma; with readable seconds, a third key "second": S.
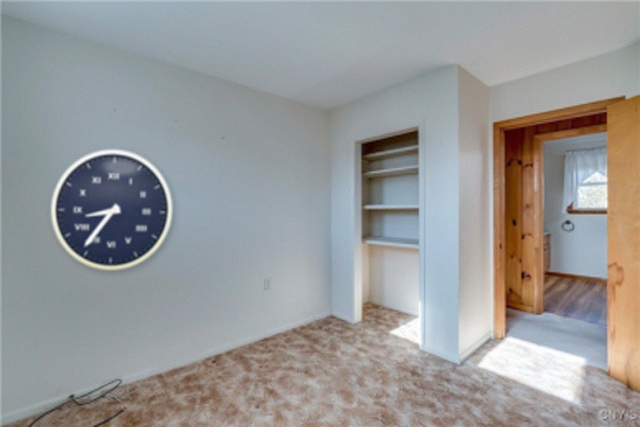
{"hour": 8, "minute": 36}
